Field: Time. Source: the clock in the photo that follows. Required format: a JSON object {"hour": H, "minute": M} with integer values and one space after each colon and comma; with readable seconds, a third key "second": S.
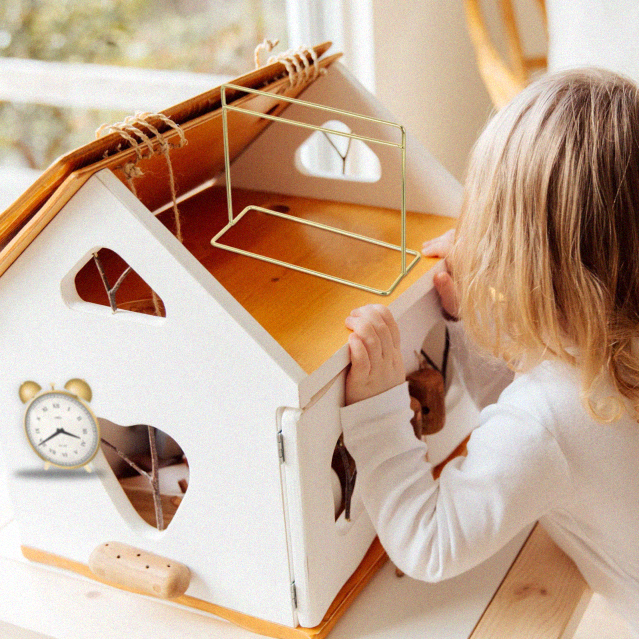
{"hour": 3, "minute": 40}
